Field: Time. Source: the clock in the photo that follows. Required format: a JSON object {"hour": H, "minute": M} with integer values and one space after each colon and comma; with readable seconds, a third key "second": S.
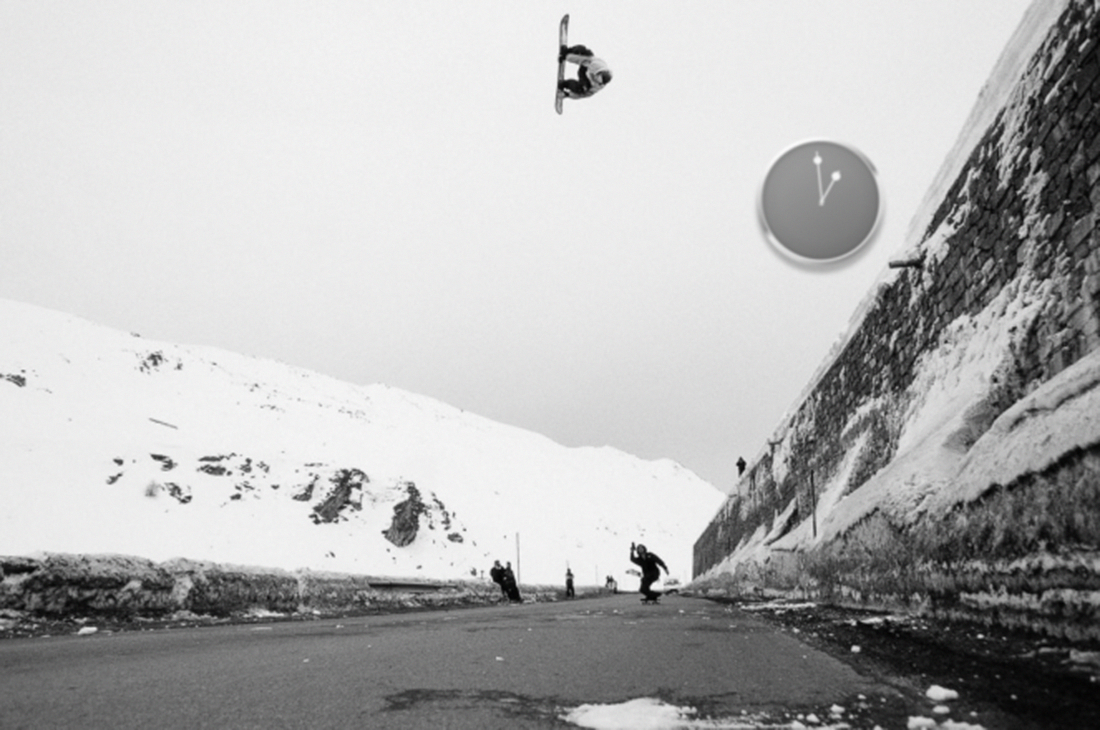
{"hour": 12, "minute": 59}
